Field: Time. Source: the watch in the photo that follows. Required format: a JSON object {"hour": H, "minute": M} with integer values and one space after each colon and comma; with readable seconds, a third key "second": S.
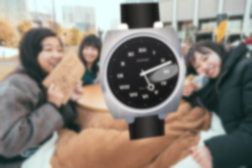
{"hour": 5, "minute": 12}
